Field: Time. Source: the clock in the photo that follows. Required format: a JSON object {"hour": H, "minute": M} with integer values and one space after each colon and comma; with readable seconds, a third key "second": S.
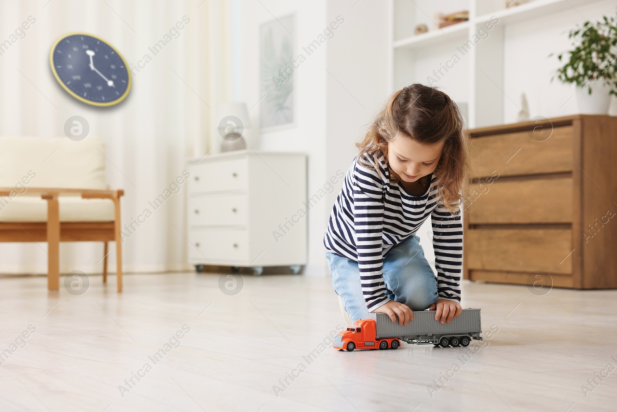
{"hour": 12, "minute": 24}
